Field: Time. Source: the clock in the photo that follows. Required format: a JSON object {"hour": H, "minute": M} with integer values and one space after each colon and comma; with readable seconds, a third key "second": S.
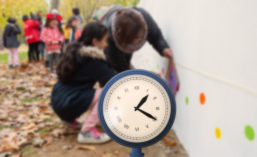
{"hour": 1, "minute": 20}
